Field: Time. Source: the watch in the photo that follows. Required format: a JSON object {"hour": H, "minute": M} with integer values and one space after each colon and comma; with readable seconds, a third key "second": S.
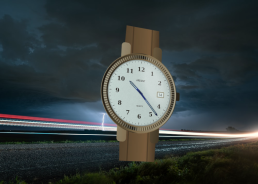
{"hour": 10, "minute": 23}
